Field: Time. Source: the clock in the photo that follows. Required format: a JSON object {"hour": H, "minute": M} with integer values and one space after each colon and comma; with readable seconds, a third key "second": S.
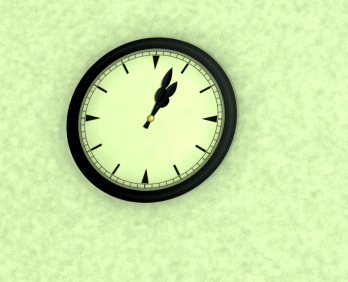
{"hour": 1, "minute": 3}
